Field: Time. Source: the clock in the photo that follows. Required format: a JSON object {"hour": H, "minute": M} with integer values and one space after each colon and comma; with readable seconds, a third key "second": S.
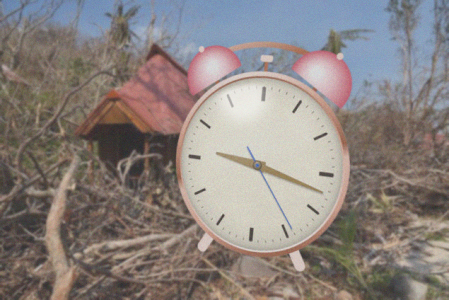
{"hour": 9, "minute": 17, "second": 24}
